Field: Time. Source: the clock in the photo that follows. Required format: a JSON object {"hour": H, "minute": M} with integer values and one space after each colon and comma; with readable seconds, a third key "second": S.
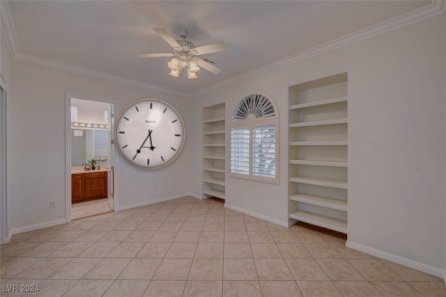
{"hour": 5, "minute": 35}
